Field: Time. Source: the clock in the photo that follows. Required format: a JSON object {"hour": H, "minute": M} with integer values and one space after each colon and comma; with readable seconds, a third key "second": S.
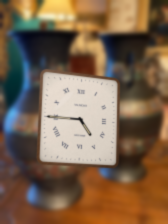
{"hour": 4, "minute": 45}
